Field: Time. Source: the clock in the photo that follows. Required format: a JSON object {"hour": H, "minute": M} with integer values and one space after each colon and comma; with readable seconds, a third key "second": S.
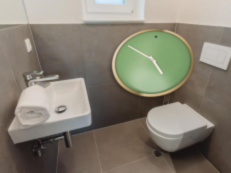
{"hour": 4, "minute": 50}
